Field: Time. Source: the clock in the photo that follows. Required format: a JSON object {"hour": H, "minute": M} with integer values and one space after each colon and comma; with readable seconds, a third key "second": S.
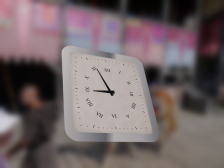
{"hour": 8, "minute": 56}
